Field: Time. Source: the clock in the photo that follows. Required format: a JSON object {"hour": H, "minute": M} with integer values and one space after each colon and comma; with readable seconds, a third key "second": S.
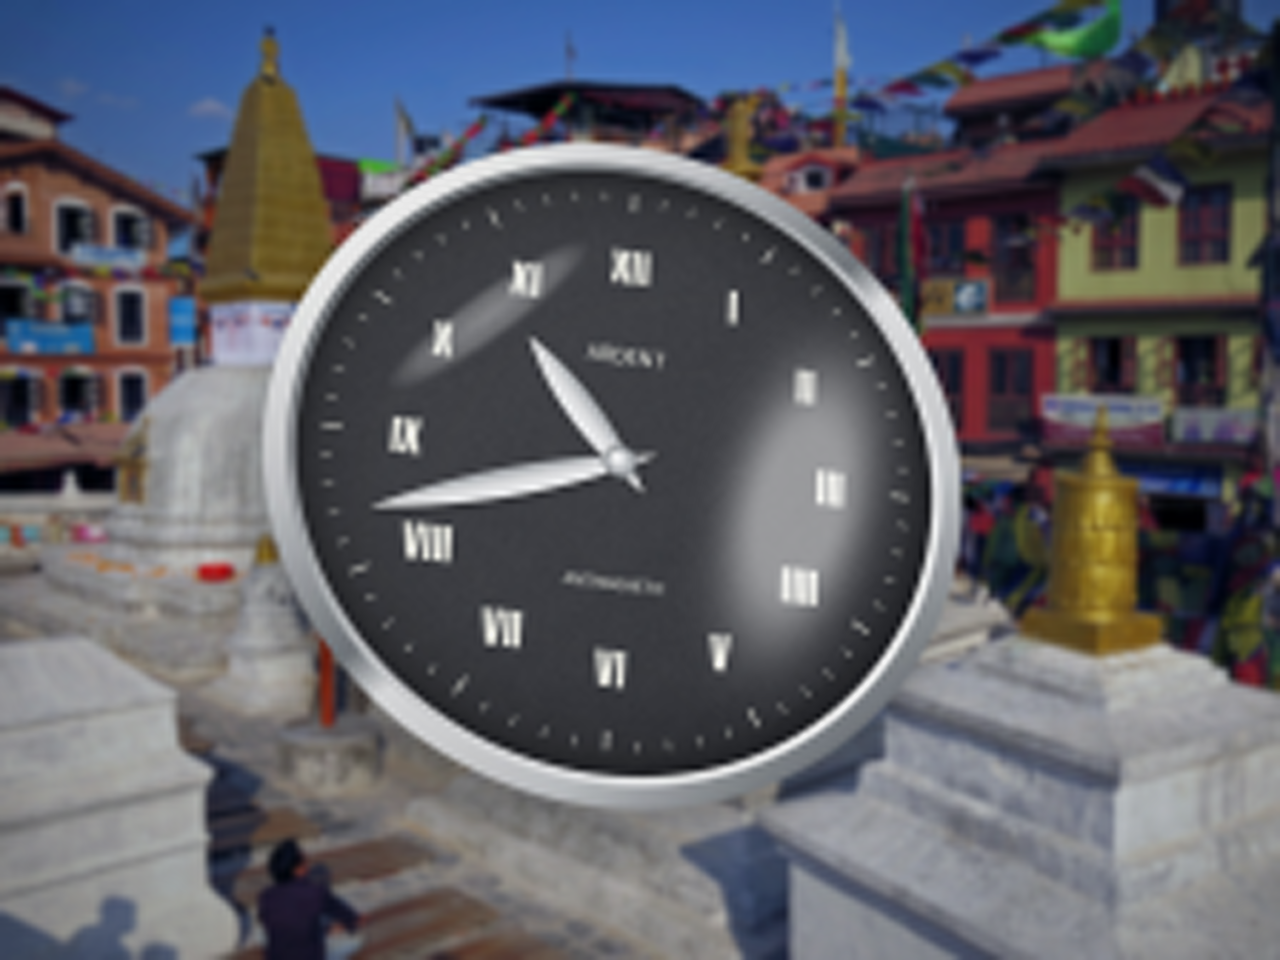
{"hour": 10, "minute": 42}
